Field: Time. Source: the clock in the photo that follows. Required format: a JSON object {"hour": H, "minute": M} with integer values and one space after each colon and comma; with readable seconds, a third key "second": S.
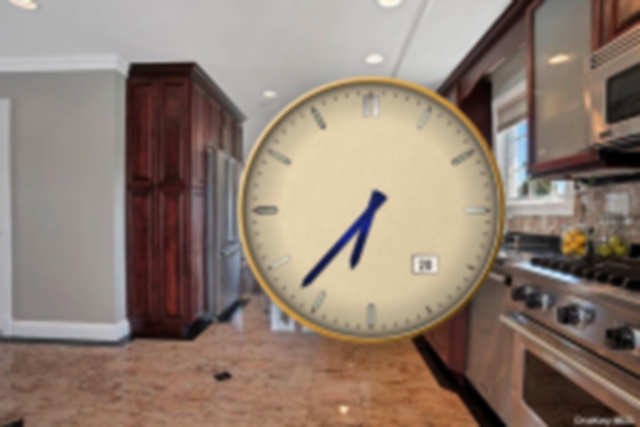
{"hour": 6, "minute": 37}
